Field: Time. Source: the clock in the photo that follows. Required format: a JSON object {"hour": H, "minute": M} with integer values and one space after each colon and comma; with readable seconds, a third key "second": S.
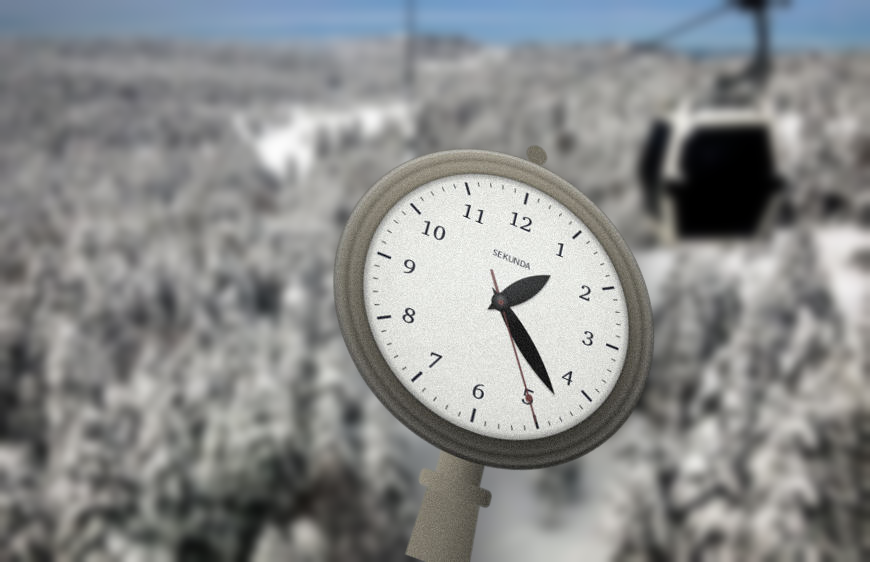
{"hour": 1, "minute": 22, "second": 25}
